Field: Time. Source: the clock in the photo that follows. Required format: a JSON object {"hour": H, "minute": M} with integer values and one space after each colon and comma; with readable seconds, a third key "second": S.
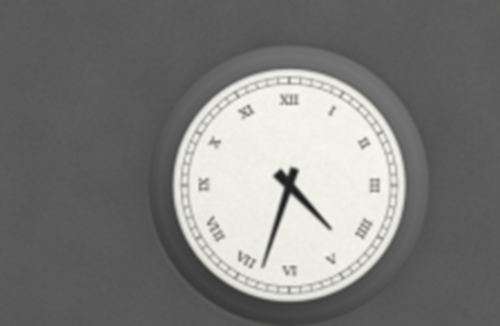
{"hour": 4, "minute": 33}
